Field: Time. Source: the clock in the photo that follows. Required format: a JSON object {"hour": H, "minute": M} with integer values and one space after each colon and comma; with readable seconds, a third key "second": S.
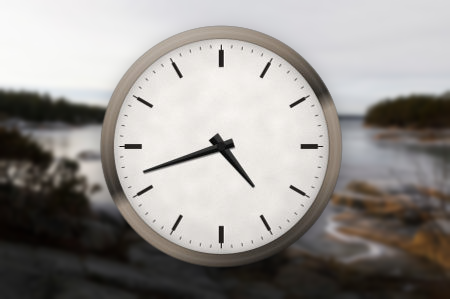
{"hour": 4, "minute": 42}
